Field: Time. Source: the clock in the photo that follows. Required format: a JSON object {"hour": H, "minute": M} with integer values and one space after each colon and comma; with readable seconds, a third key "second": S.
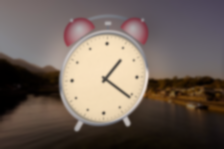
{"hour": 1, "minute": 21}
